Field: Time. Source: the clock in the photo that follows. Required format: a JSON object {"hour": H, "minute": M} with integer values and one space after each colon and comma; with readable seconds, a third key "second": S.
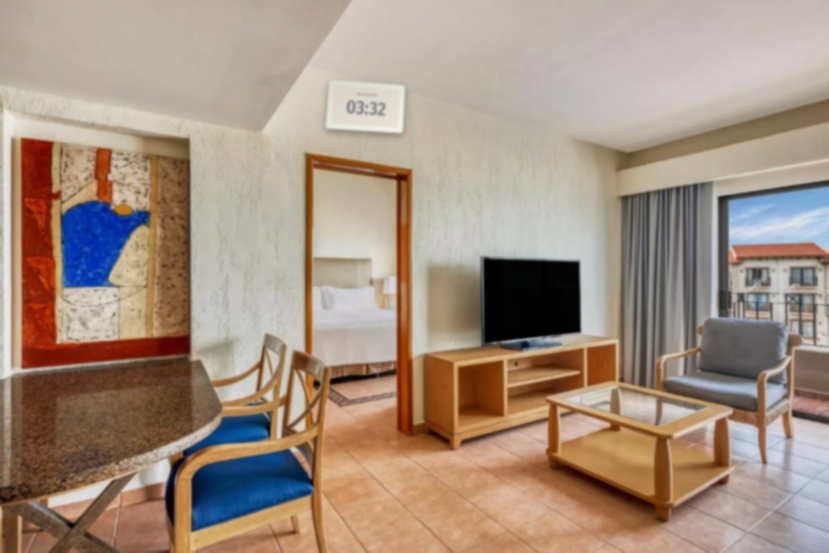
{"hour": 3, "minute": 32}
